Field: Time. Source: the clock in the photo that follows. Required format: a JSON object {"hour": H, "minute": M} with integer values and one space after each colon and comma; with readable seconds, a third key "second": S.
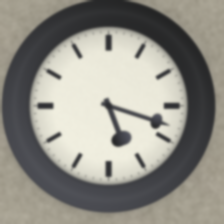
{"hour": 5, "minute": 18}
